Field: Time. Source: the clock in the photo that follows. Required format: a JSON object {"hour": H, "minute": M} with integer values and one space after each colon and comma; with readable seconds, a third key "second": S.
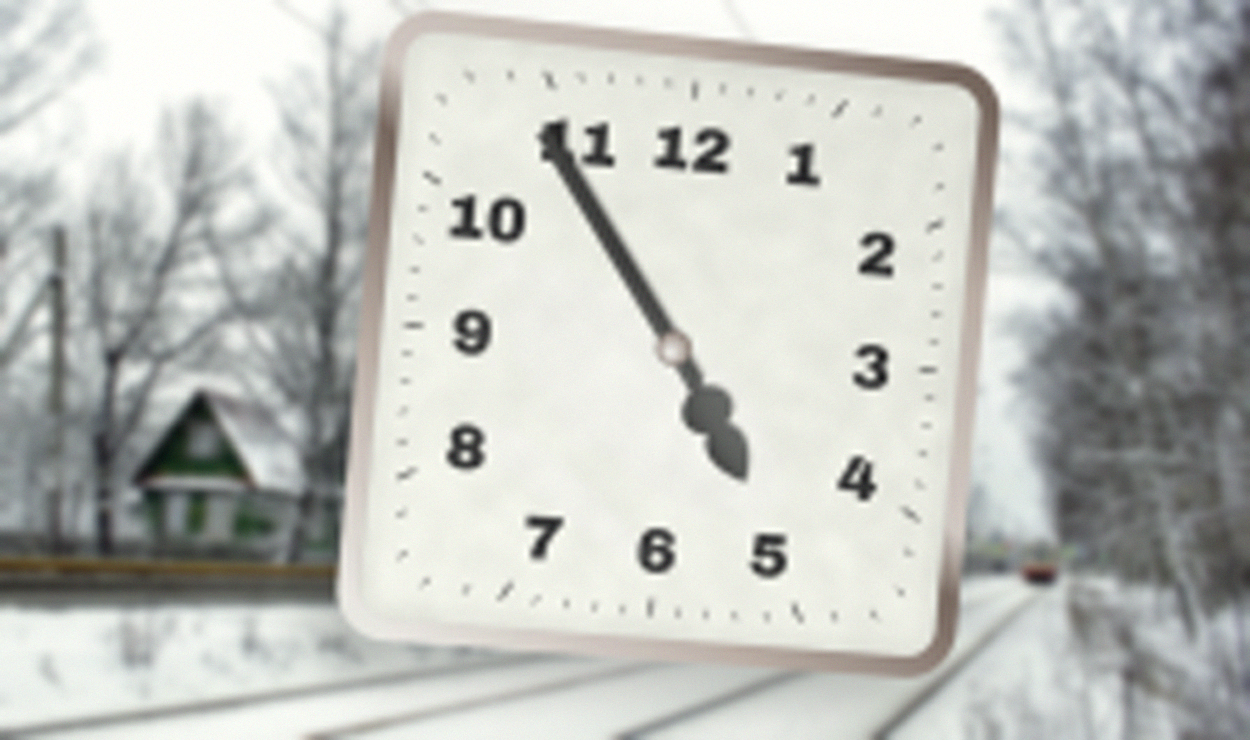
{"hour": 4, "minute": 54}
